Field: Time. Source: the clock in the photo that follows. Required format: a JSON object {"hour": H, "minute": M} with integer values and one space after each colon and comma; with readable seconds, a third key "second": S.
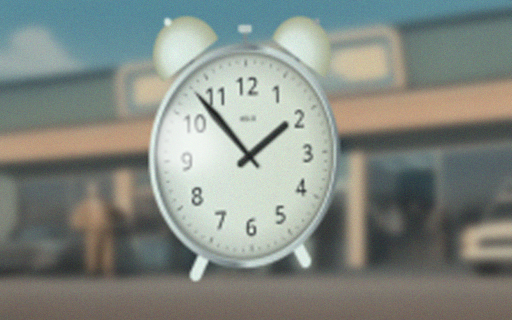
{"hour": 1, "minute": 53}
